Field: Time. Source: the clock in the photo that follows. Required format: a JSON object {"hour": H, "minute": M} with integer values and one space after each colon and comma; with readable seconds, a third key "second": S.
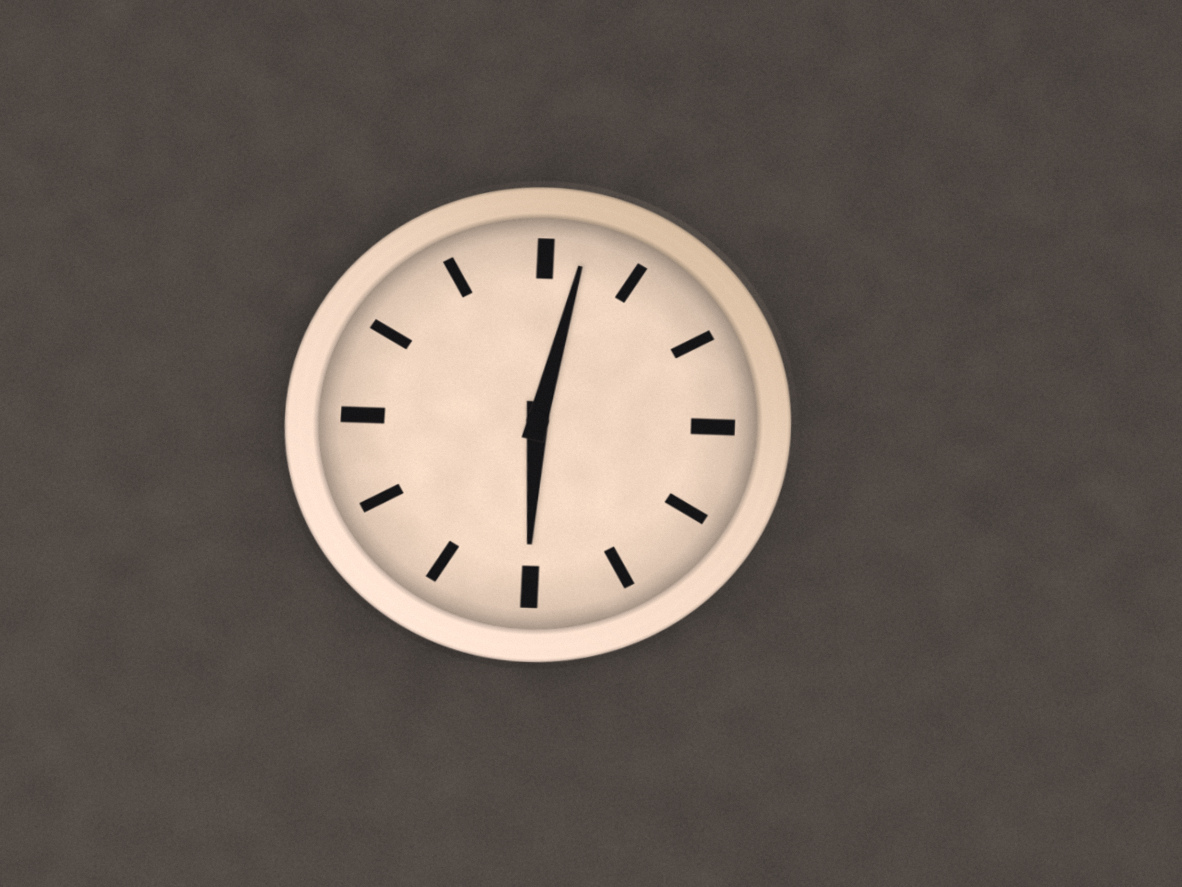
{"hour": 6, "minute": 2}
